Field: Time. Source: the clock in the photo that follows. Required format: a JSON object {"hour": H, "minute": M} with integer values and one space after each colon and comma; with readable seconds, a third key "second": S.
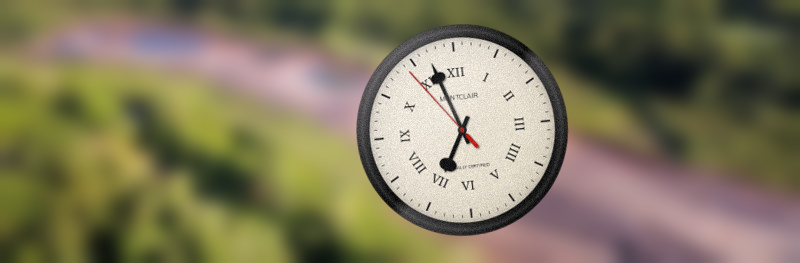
{"hour": 6, "minute": 56, "second": 54}
